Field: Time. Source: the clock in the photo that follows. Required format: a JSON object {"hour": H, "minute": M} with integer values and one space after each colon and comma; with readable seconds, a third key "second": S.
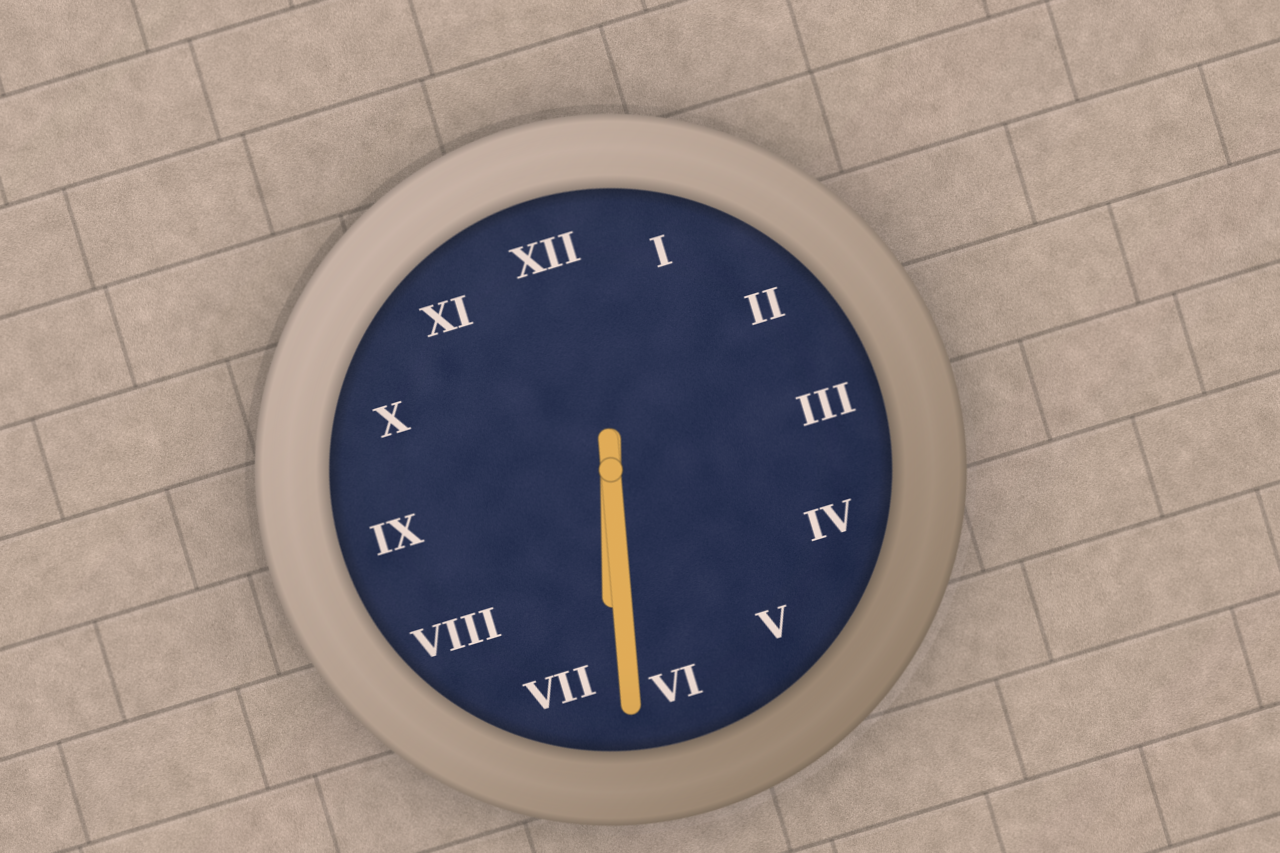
{"hour": 6, "minute": 32}
